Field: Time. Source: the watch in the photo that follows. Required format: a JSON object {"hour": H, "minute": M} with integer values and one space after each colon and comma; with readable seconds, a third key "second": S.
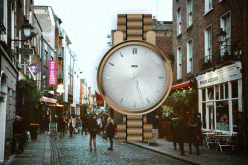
{"hour": 5, "minute": 27}
